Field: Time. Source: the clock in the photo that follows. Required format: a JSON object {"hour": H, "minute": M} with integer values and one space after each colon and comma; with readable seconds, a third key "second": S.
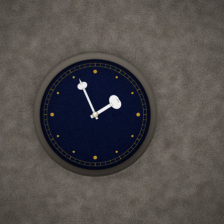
{"hour": 1, "minute": 56}
